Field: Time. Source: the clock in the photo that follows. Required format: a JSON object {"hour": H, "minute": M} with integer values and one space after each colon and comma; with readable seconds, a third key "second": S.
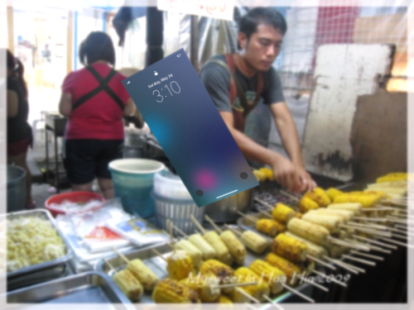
{"hour": 3, "minute": 10}
